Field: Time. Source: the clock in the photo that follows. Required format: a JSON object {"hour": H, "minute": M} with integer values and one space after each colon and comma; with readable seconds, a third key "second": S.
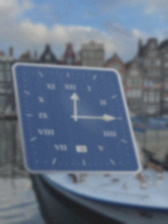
{"hour": 12, "minute": 15}
